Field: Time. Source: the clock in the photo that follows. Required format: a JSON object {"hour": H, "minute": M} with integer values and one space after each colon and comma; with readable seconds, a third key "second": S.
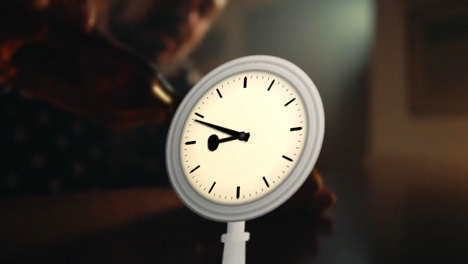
{"hour": 8, "minute": 49}
